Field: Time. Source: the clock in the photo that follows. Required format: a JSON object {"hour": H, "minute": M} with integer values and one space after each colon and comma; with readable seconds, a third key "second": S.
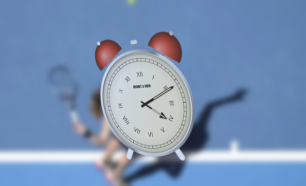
{"hour": 4, "minute": 11}
